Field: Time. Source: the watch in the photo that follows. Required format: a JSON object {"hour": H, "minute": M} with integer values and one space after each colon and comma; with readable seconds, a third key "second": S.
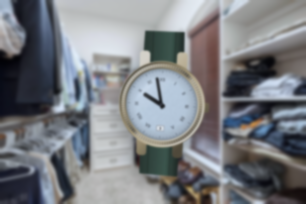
{"hour": 9, "minute": 58}
